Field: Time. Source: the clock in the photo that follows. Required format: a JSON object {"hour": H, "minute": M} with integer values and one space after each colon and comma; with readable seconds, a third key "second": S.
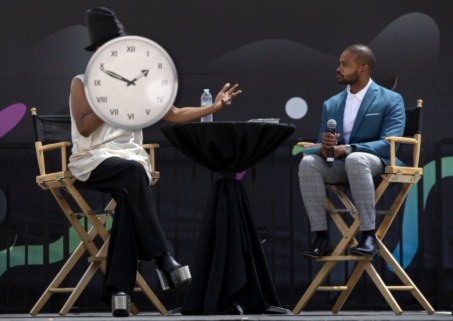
{"hour": 1, "minute": 49}
